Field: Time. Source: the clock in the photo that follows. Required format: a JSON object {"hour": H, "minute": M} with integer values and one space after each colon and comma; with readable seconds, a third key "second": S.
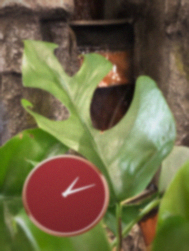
{"hour": 1, "minute": 12}
